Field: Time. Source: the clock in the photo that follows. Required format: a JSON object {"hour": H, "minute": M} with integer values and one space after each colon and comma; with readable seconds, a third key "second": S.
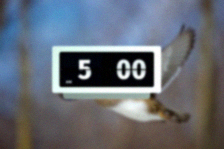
{"hour": 5, "minute": 0}
